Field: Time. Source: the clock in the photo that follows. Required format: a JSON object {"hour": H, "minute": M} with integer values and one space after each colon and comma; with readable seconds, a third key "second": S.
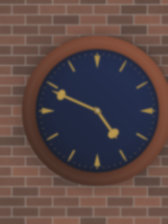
{"hour": 4, "minute": 49}
